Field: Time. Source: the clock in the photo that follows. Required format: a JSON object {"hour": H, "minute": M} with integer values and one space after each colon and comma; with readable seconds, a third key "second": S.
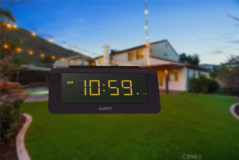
{"hour": 10, "minute": 59}
